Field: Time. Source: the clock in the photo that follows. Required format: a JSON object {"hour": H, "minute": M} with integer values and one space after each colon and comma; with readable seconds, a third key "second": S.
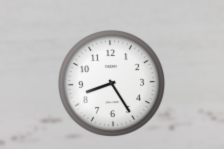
{"hour": 8, "minute": 25}
